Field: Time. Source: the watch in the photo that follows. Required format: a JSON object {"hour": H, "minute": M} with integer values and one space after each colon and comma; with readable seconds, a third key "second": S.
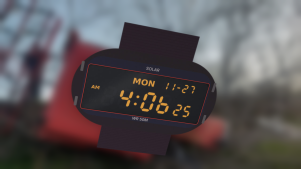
{"hour": 4, "minute": 6, "second": 25}
